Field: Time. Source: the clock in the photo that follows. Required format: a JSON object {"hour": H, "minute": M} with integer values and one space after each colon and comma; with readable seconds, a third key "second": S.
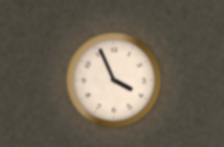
{"hour": 3, "minute": 56}
